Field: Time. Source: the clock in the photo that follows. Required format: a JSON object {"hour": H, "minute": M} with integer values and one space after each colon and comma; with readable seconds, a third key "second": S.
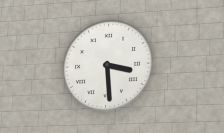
{"hour": 3, "minute": 29}
